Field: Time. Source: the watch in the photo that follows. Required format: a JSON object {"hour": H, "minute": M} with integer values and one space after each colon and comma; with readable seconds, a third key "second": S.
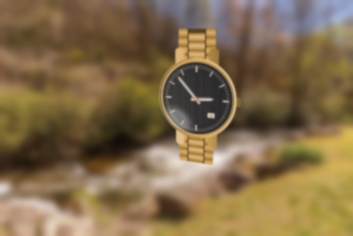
{"hour": 2, "minute": 53}
